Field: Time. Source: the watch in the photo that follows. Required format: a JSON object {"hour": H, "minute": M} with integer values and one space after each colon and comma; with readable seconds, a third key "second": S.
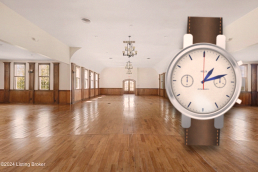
{"hour": 1, "minute": 12}
